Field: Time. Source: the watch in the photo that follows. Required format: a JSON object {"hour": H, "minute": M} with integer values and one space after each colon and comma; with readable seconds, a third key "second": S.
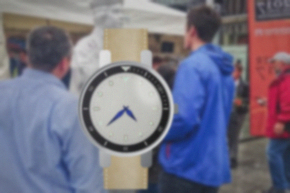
{"hour": 4, "minute": 38}
